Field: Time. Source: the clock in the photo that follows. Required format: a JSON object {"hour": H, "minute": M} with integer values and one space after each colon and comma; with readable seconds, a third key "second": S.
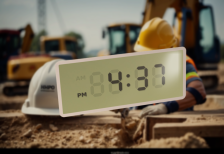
{"hour": 4, "minute": 37}
